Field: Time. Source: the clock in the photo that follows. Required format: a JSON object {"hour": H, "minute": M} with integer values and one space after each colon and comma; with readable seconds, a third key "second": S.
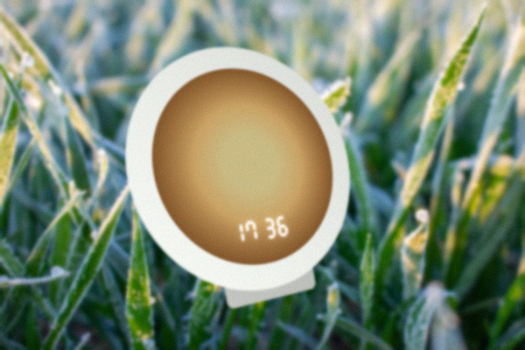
{"hour": 17, "minute": 36}
